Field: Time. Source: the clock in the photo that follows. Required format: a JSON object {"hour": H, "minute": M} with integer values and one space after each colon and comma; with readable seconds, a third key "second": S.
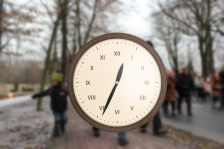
{"hour": 12, "minute": 34}
